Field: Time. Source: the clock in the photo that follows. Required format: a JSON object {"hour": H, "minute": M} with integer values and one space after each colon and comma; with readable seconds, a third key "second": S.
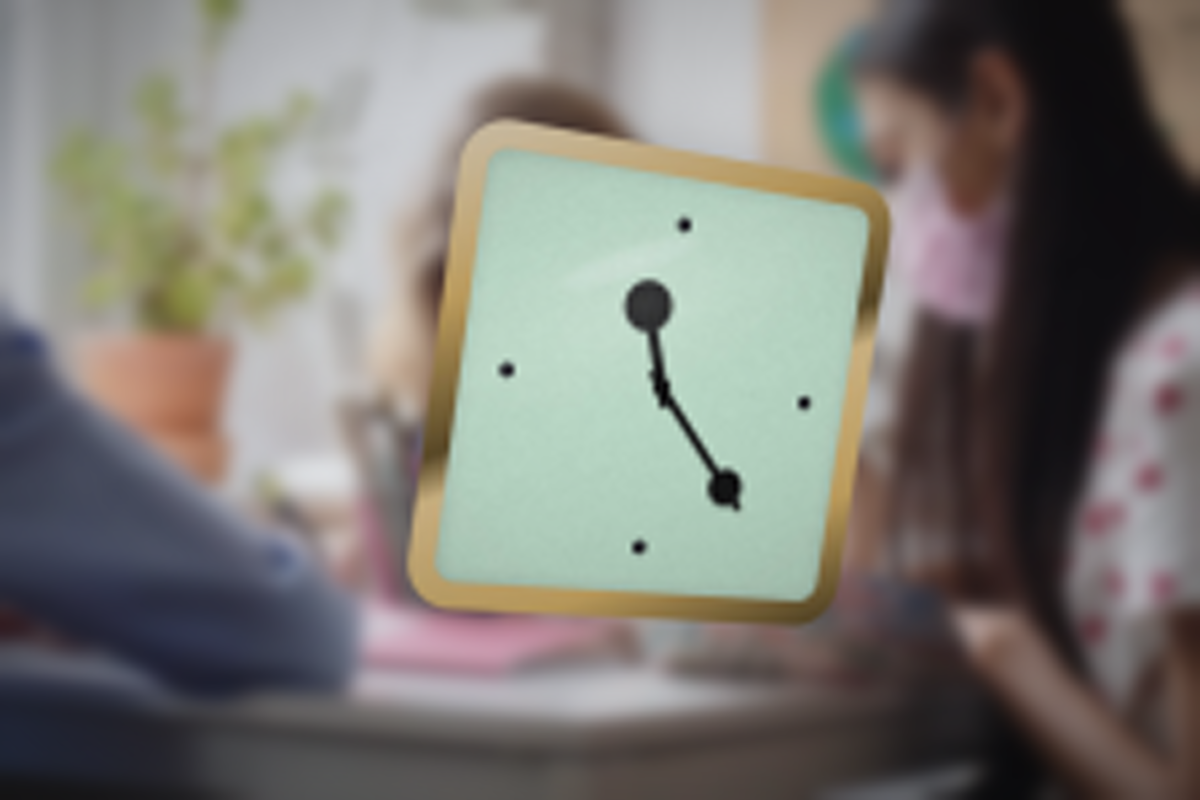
{"hour": 11, "minute": 23}
